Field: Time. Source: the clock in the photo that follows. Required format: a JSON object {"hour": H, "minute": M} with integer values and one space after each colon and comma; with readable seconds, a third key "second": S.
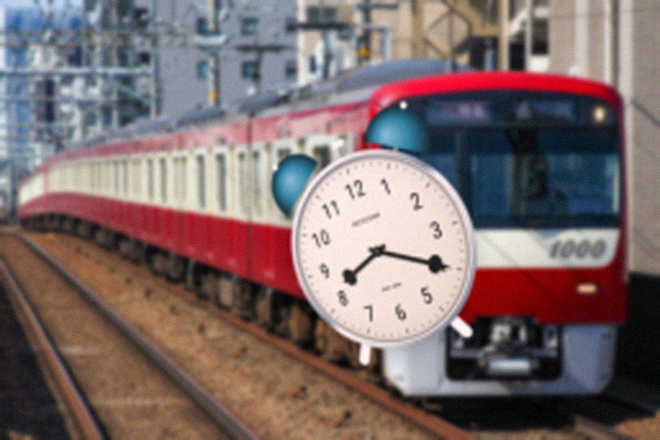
{"hour": 8, "minute": 20}
